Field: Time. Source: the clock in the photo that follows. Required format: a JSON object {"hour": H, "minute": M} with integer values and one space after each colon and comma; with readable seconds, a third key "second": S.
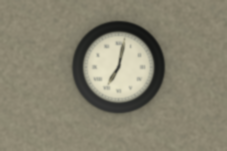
{"hour": 7, "minute": 2}
